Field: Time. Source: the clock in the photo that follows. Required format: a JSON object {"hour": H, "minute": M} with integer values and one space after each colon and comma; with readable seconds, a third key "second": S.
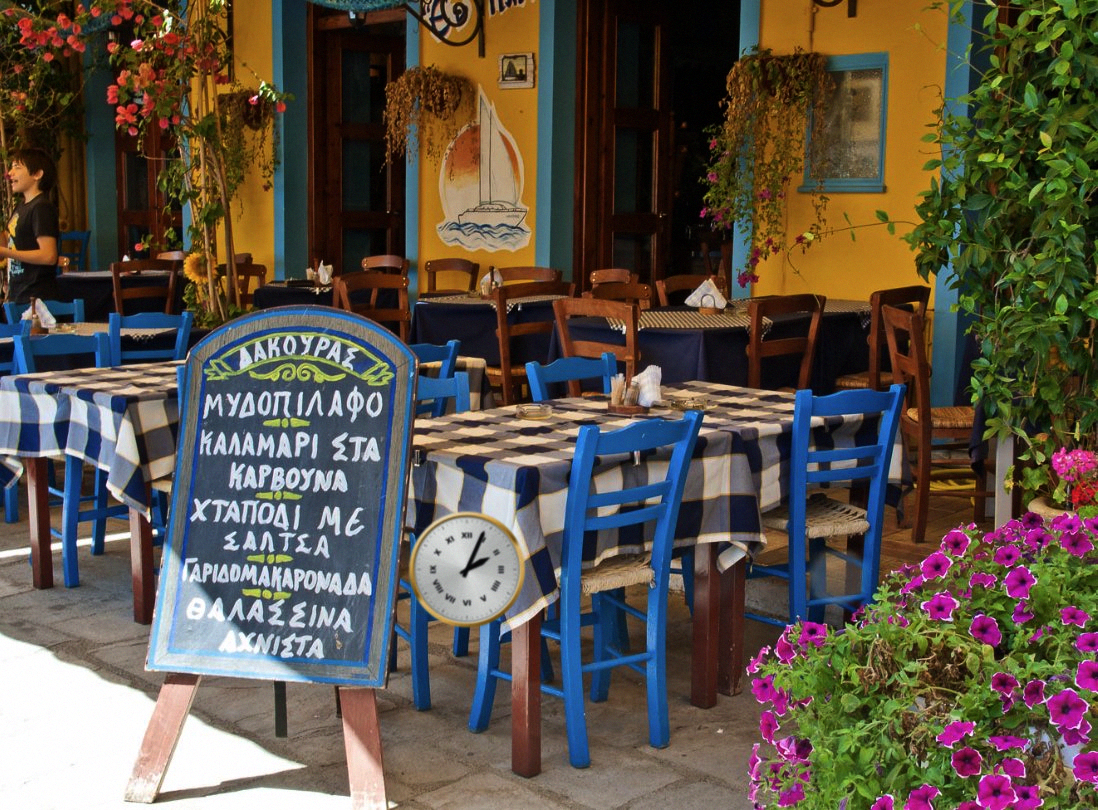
{"hour": 2, "minute": 4}
